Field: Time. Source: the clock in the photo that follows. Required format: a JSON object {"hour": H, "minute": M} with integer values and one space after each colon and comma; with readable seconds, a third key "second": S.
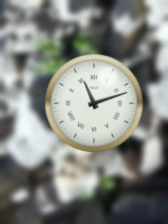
{"hour": 11, "minute": 12}
